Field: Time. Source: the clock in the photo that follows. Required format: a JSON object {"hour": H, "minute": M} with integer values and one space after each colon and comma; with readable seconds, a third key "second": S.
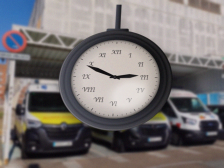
{"hour": 2, "minute": 49}
